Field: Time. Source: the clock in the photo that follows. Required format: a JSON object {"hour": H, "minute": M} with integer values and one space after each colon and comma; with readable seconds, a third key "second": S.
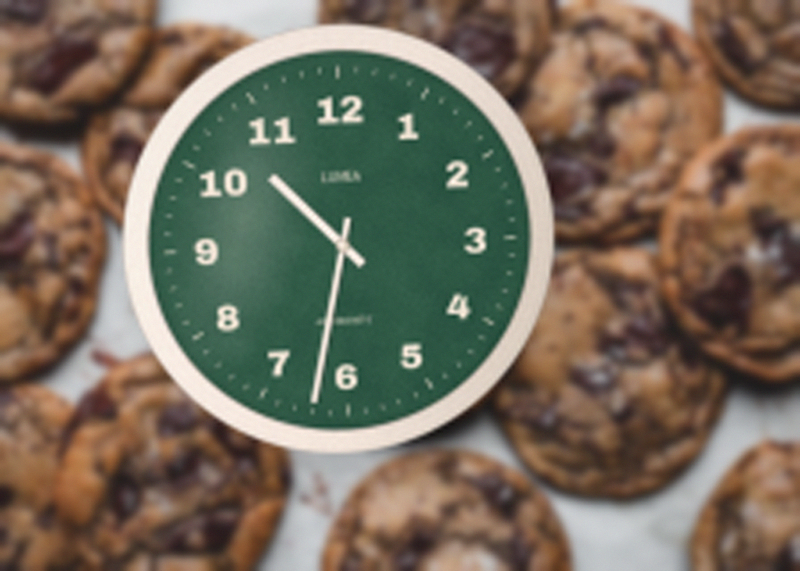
{"hour": 10, "minute": 32}
